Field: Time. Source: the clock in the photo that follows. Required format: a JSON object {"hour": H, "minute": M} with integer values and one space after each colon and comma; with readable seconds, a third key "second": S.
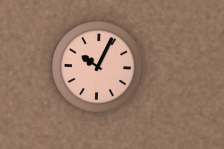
{"hour": 10, "minute": 4}
